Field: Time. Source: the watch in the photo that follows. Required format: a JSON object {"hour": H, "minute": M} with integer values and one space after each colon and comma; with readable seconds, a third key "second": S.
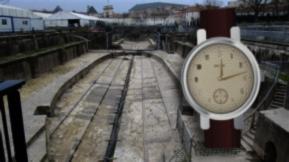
{"hour": 12, "minute": 13}
